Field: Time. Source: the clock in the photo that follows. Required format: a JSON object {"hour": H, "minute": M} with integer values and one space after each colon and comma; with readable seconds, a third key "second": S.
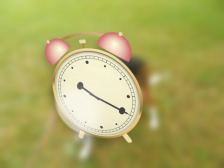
{"hour": 10, "minute": 20}
